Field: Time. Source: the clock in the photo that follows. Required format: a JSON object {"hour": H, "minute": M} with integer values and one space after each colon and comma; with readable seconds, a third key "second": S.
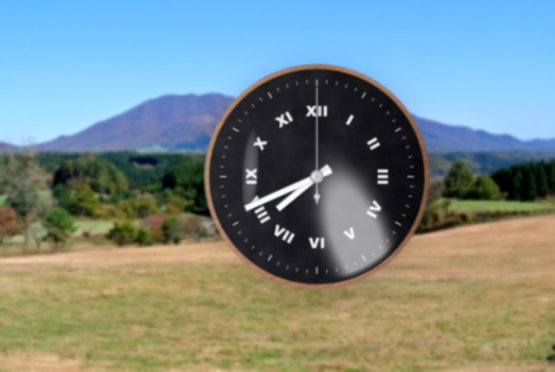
{"hour": 7, "minute": 41, "second": 0}
